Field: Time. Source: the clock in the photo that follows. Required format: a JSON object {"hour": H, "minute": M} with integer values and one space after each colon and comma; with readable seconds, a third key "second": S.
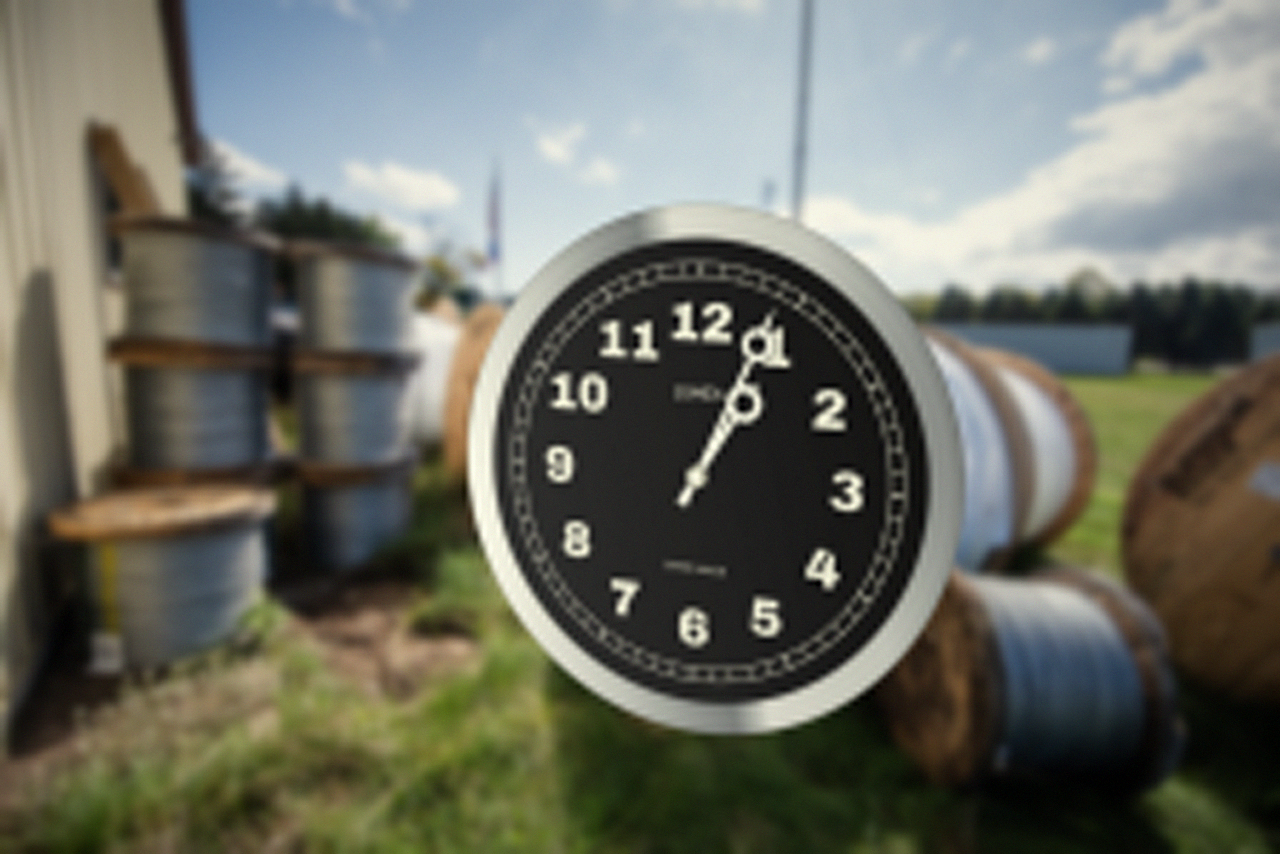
{"hour": 1, "minute": 4}
